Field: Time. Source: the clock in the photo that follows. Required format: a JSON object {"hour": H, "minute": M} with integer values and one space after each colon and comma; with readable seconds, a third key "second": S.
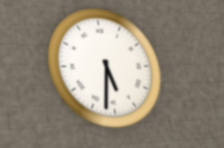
{"hour": 5, "minute": 32}
